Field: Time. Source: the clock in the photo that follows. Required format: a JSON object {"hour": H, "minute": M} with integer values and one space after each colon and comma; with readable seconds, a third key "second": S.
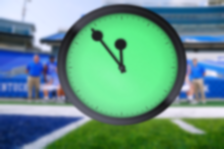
{"hour": 11, "minute": 54}
